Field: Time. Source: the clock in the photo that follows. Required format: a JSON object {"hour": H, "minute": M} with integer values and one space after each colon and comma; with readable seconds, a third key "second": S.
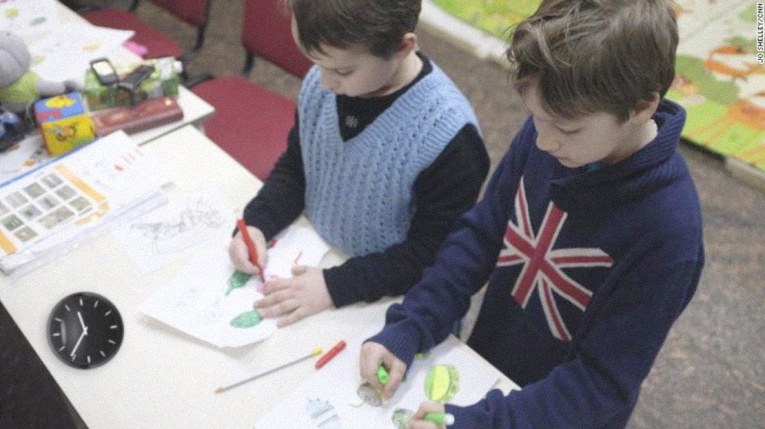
{"hour": 11, "minute": 36}
